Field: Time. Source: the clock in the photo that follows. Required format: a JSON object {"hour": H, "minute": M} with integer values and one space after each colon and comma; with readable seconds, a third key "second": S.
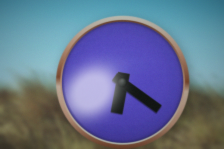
{"hour": 6, "minute": 21}
